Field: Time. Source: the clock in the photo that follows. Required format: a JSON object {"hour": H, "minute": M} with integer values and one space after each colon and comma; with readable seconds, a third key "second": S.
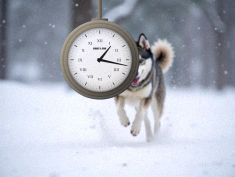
{"hour": 1, "minute": 17}
